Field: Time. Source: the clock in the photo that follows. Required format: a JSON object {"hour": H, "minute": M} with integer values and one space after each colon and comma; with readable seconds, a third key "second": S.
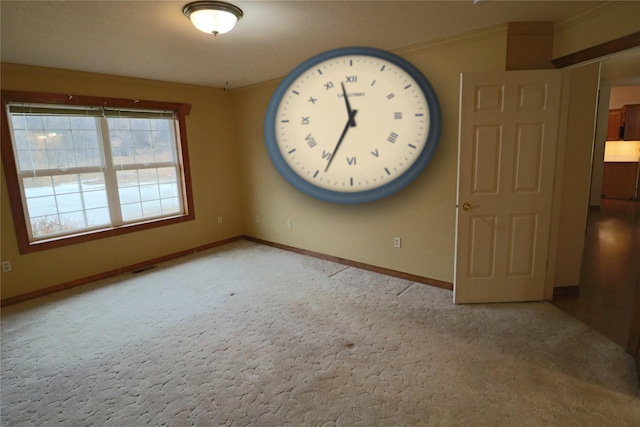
{"hour": 11, "minute": 34}
